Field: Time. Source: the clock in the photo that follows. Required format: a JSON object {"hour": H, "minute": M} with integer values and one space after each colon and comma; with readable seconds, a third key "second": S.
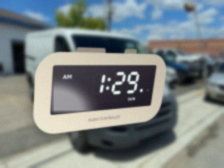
{"hour": 1, "minute": 29}
